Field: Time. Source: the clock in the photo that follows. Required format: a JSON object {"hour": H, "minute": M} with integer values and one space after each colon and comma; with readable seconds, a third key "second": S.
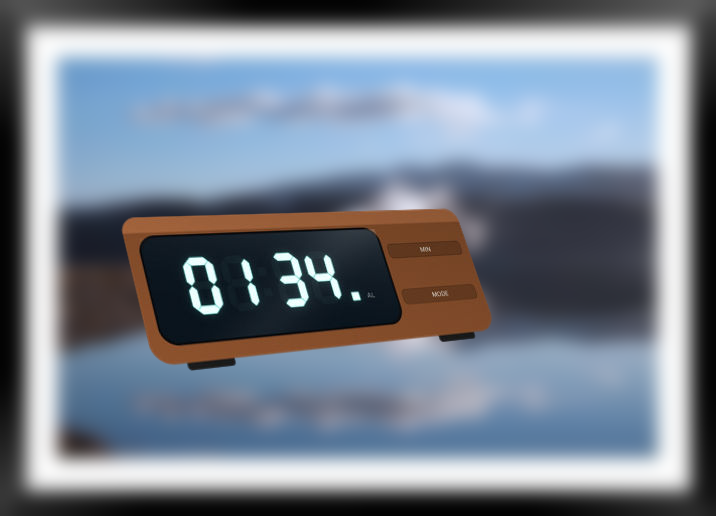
{"hour": 1, "minute": 34}
